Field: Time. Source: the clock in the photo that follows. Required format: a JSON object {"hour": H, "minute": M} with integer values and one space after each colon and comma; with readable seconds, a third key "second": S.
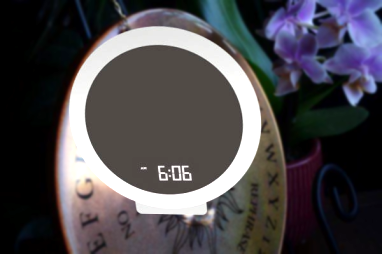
{"hour": 6, "minute": 6}
